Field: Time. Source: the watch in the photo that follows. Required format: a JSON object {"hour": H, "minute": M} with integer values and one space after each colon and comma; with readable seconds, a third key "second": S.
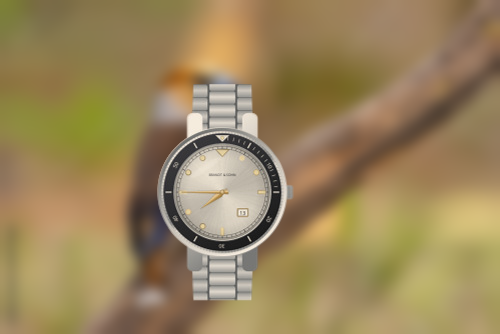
{"hour": 7, "minute": 45}
